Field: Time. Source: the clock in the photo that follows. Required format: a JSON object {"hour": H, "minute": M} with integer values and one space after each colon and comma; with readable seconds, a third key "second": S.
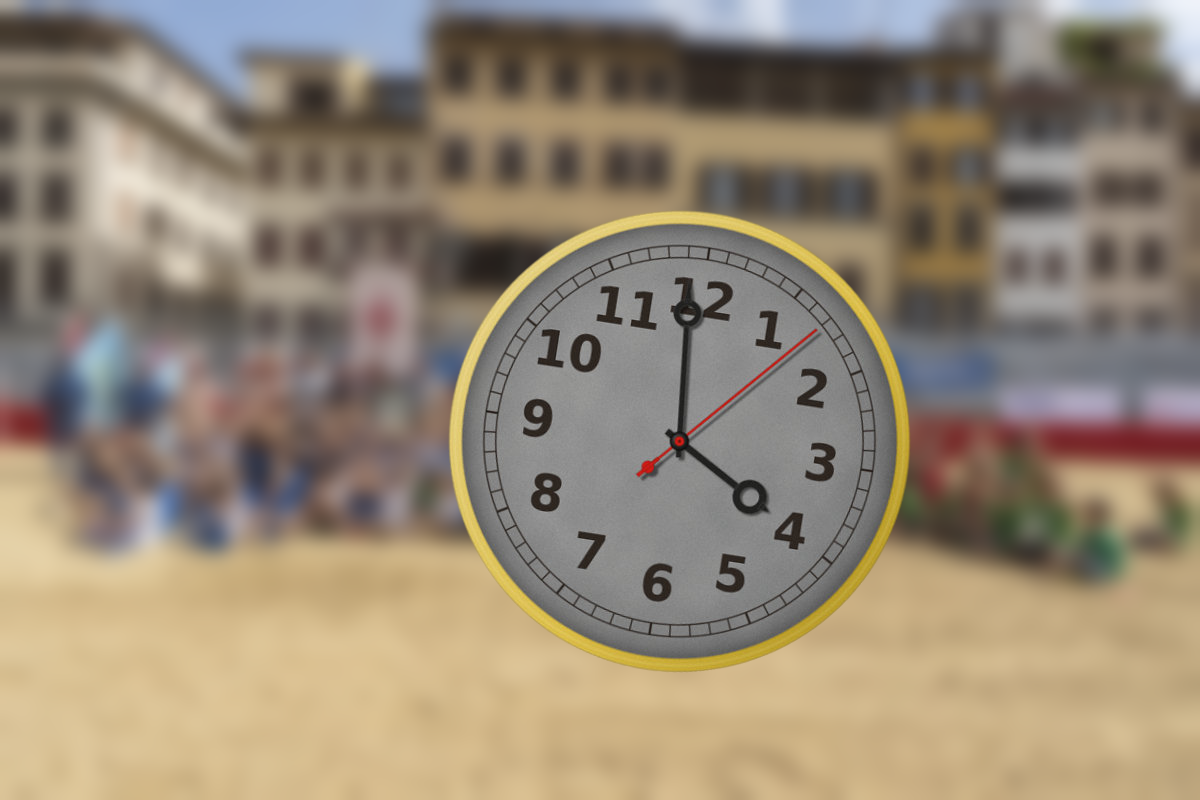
{"hour": 3, "minute": 59, "second": 7}
